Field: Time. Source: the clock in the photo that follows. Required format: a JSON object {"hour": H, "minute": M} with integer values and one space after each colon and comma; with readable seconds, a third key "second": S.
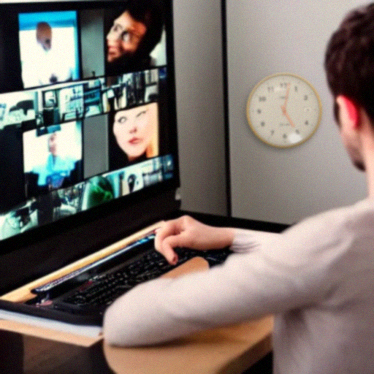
{"hour": 5, "minute": 2}
